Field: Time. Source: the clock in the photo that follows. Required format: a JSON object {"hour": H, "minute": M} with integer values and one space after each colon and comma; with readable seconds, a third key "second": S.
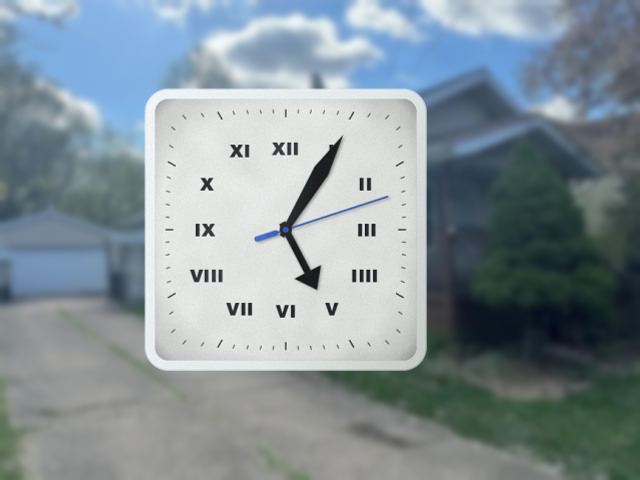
{"hour": 5, "minute": 5, "second": 12}
